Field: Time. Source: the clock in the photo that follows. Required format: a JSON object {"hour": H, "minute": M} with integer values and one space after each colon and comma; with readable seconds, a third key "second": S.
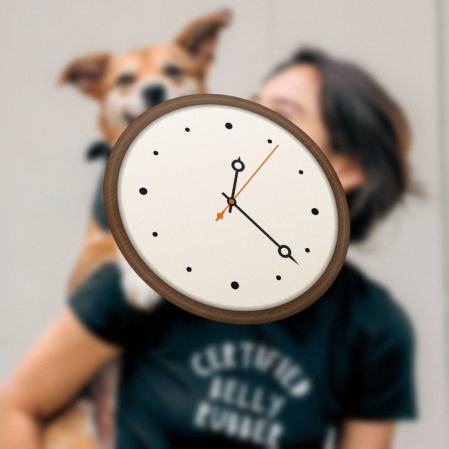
{"hour": 12, "minute": 22, "second": 6}
